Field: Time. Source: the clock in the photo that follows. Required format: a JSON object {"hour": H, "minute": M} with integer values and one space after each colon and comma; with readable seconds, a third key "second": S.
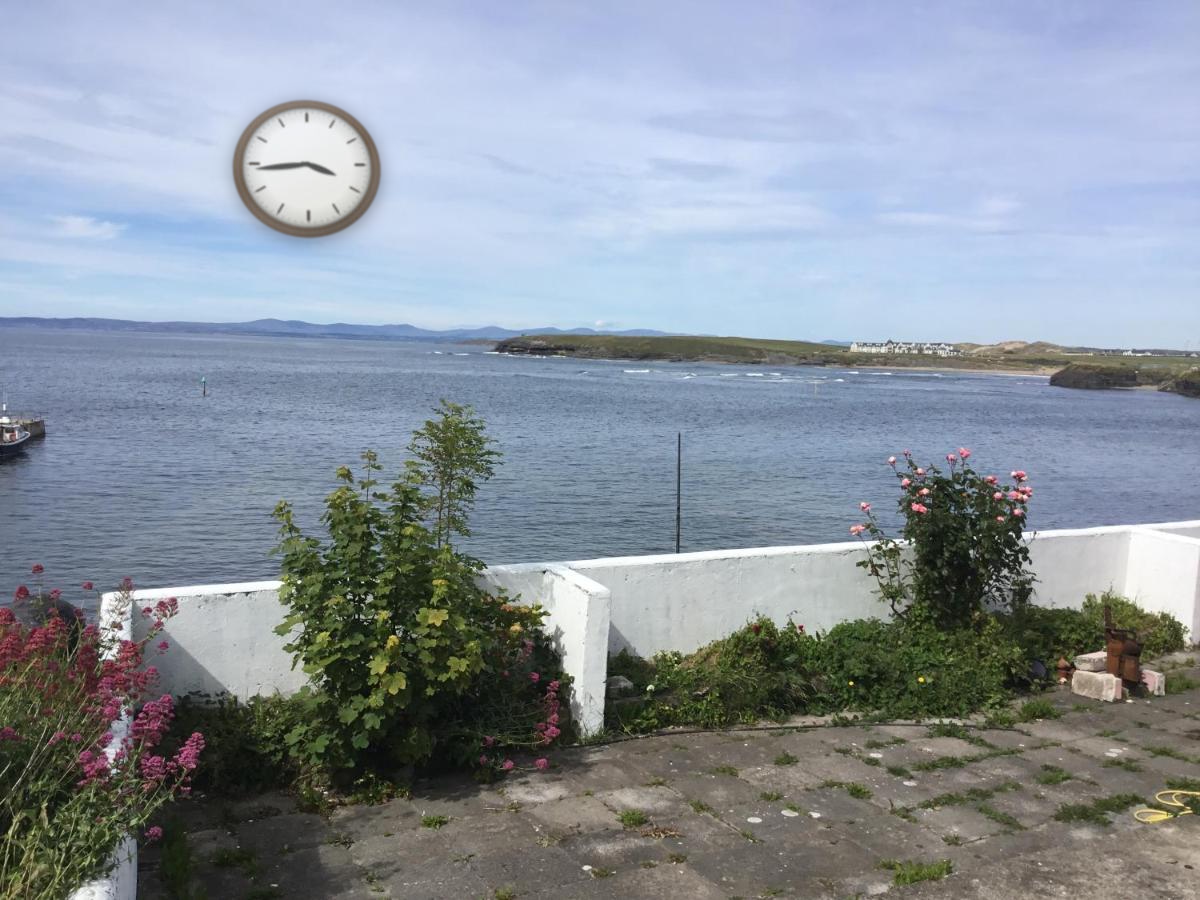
{"hour": 3, "minute": 44}
